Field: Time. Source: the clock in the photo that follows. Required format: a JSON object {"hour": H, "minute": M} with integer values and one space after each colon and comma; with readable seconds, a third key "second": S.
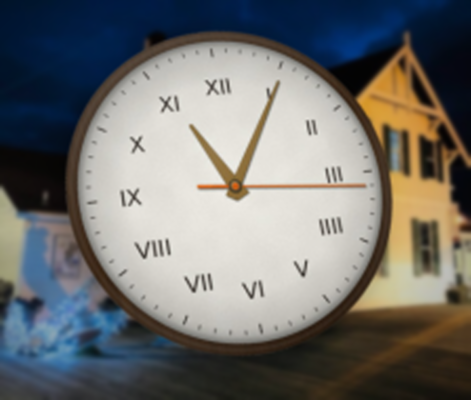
{"hour": 11, "minute": 5, "second": 16}
